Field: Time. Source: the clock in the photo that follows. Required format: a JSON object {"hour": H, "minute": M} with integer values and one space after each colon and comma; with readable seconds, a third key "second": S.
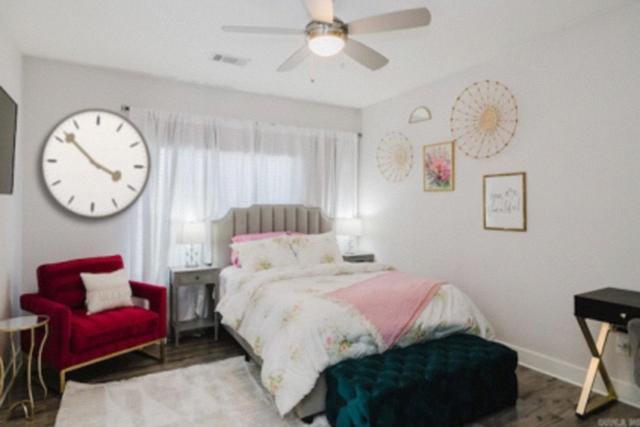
{"hour": 3, "minute": 52}
